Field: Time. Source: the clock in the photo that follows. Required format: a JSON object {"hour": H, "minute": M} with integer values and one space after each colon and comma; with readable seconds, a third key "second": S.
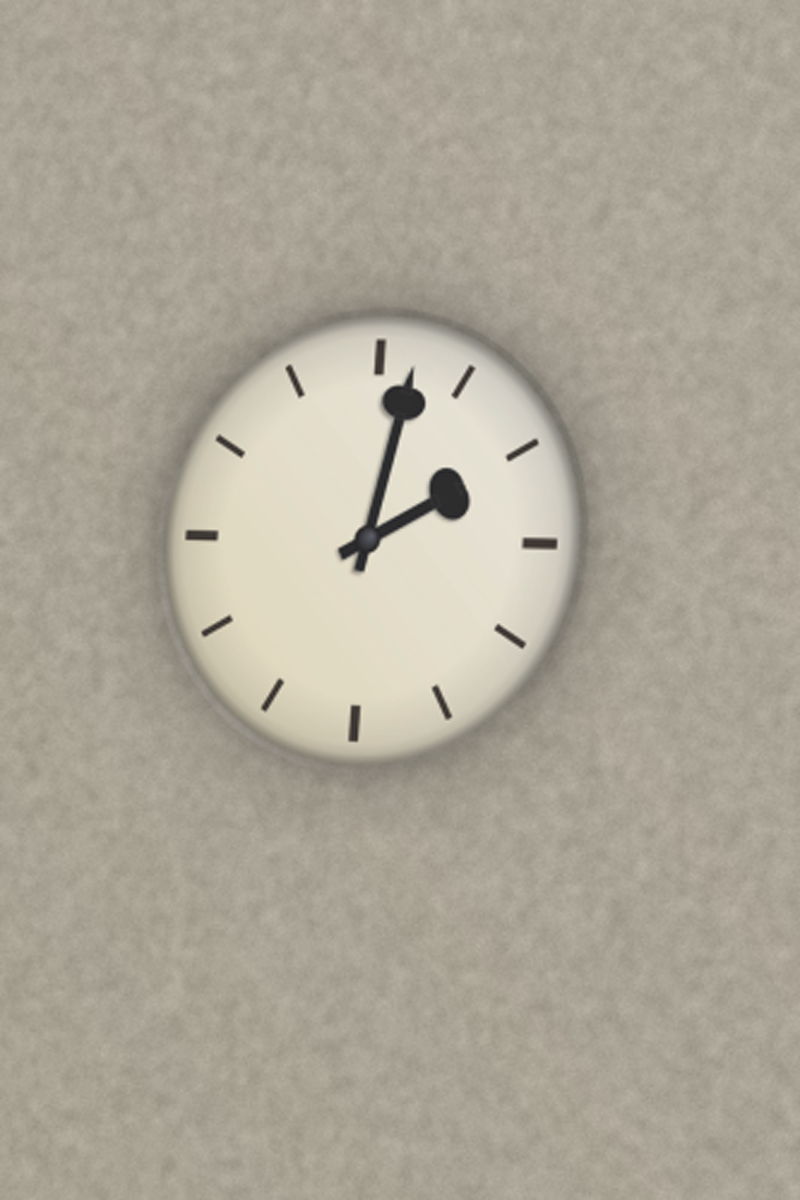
{"hour": 2, "minute": 2}
